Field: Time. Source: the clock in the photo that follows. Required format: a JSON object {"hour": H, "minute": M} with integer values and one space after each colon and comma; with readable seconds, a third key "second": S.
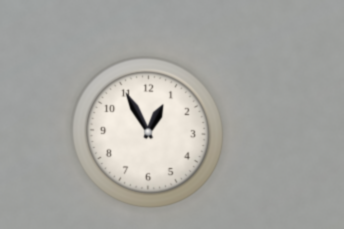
{"hour": 12, "minute": 55}
